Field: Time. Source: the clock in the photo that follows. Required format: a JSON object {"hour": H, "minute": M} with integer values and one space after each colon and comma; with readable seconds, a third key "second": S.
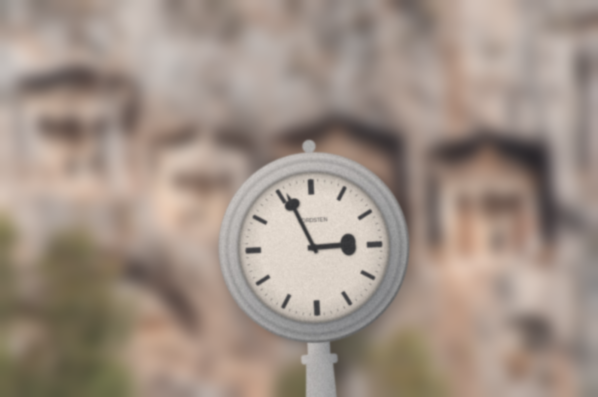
{"hour": 2, "minute": 56}
